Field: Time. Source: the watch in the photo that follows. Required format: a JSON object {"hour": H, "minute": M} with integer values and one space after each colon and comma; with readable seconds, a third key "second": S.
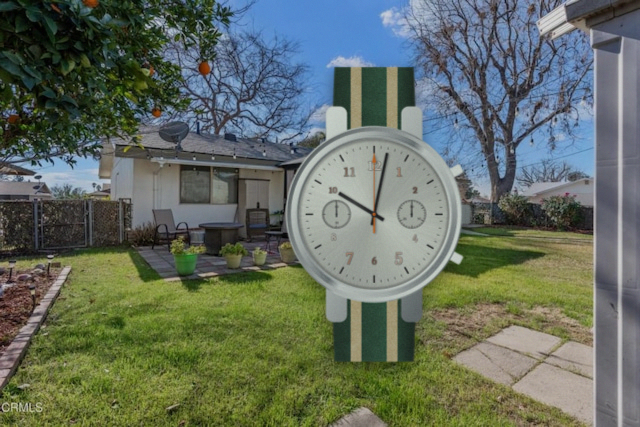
{"hour": 10, "minute": 2}
